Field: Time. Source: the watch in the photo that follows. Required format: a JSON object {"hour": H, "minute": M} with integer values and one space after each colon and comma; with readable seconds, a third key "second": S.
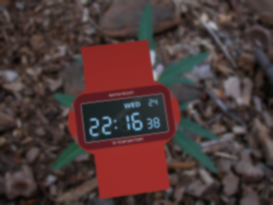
{"hour": 22, "minute": 16, "second": 38}
